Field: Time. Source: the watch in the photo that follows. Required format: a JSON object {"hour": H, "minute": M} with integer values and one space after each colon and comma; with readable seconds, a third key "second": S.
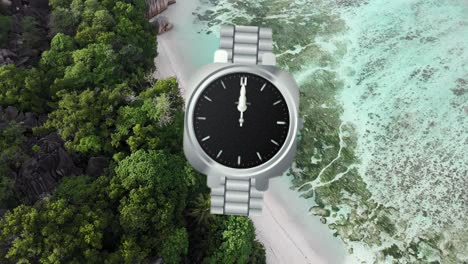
{"hour": 12, "minute": 0}
